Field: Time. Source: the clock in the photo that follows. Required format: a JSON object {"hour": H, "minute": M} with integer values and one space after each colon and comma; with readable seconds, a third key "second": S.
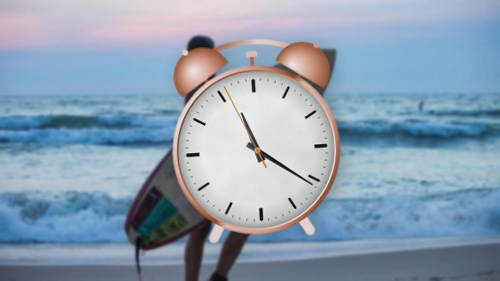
{"hour": 11, "minute": 20, "second": 56}
